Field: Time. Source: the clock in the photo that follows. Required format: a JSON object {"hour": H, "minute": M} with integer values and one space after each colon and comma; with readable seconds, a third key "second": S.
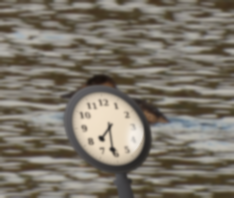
{"hour": 7, "minute": 31}
